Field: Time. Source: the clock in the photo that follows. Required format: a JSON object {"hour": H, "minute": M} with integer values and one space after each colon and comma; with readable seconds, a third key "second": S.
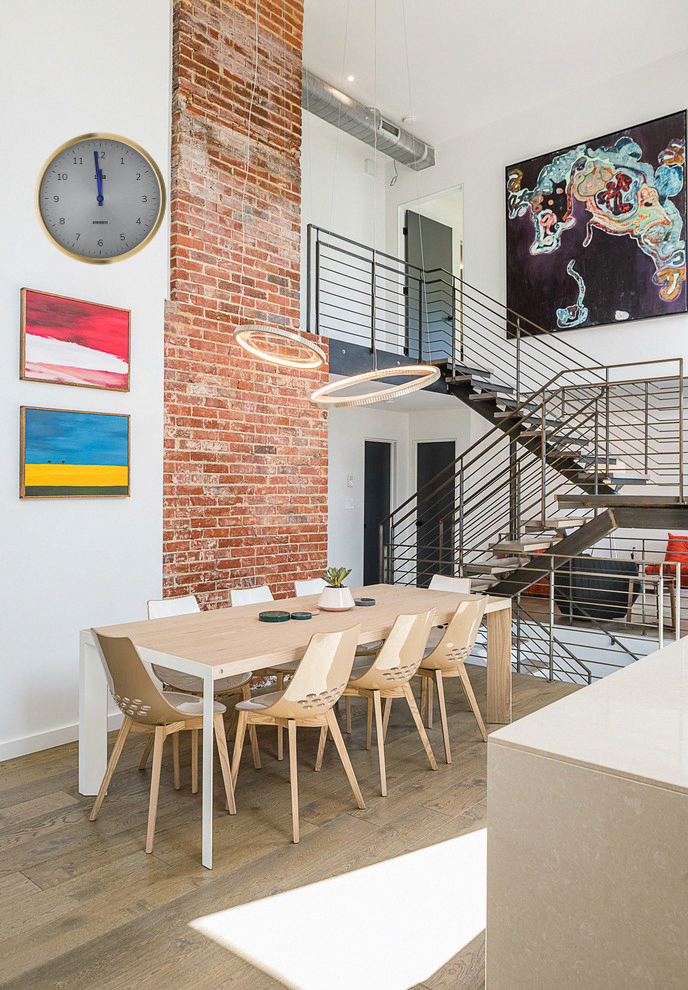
{"hour": 11, "minute": 59}
